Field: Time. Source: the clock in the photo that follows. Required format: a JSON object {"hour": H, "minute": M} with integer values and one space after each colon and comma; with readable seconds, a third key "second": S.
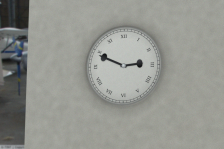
{"hour": 2, "minute": 49}
